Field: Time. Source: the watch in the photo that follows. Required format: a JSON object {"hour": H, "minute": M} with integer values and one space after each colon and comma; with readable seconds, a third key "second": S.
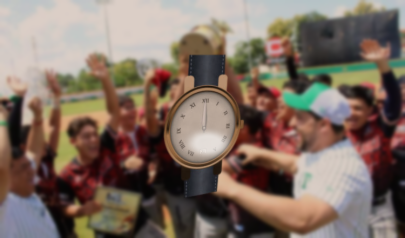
{"hour": 12, "minute": 0}
